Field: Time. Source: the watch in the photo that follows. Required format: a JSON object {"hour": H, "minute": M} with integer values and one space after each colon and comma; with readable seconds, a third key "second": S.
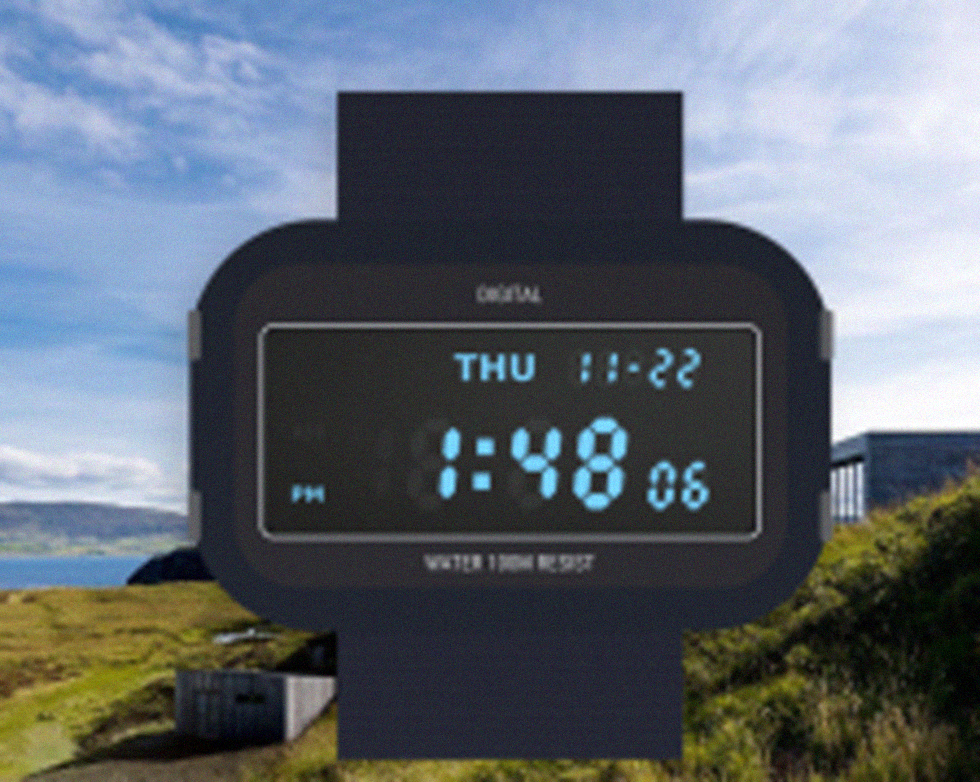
{"hour": 1, "minute": 48, "second": 6}
